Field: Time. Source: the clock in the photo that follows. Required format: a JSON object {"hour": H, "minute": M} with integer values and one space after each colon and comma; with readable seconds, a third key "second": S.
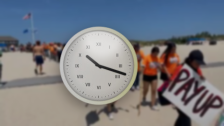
{"hour": 10, "minute": 18}
